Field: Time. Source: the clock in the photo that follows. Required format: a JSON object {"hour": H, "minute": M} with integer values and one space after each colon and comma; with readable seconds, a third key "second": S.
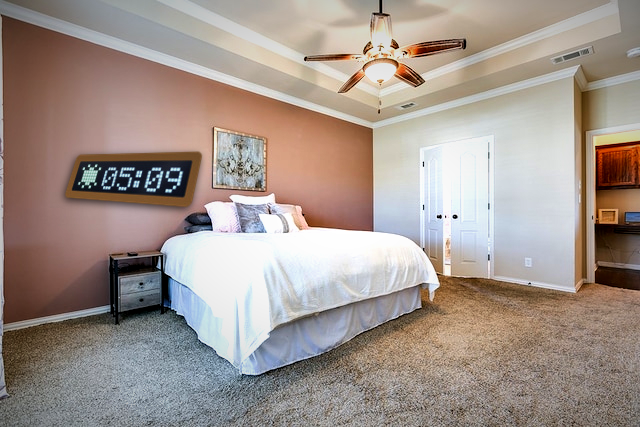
{"hour": 5, "minute": 9}
